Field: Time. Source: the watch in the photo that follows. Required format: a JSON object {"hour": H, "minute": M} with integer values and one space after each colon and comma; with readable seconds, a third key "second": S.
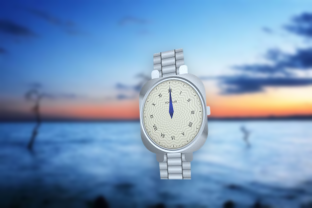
{"hour": 12, "minute": 0}
